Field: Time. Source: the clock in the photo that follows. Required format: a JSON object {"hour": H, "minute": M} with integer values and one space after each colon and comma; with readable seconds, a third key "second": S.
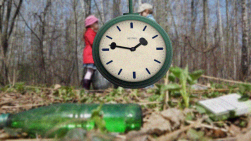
{"hour": 1, "minute": 47}
